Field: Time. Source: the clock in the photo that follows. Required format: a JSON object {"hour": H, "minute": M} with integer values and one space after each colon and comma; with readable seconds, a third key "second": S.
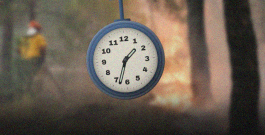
{"hour": 1, "minute": 33}
